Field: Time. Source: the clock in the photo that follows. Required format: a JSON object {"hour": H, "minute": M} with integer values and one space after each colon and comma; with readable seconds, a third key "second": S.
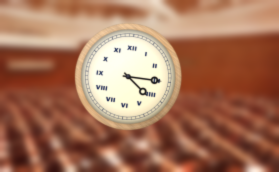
{"hour": 4, "minute": 15}
